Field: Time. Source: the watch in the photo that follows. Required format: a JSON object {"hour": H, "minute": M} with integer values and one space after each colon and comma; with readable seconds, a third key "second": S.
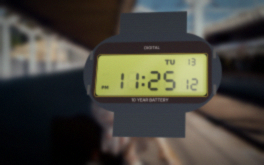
{"hour": 11, "minute": 25, "second": 12}
